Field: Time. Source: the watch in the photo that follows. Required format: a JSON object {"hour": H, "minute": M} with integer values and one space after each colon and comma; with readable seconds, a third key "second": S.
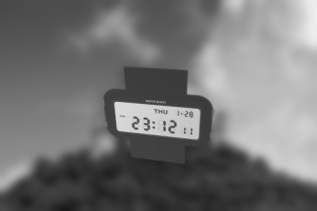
{"hour": 23, "minute": 12, "second": 11}
